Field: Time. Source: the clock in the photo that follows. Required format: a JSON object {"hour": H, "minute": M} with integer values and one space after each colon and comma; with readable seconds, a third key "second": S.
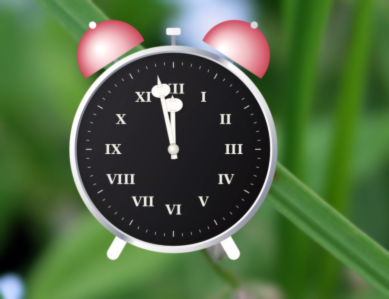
{"hour": 11, "minute": 58}
